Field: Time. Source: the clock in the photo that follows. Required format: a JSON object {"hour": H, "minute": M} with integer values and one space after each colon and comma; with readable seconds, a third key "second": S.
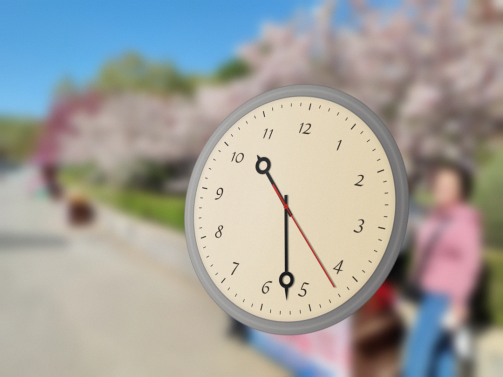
{"hour": 10, "minute": 27, "second": 22}
